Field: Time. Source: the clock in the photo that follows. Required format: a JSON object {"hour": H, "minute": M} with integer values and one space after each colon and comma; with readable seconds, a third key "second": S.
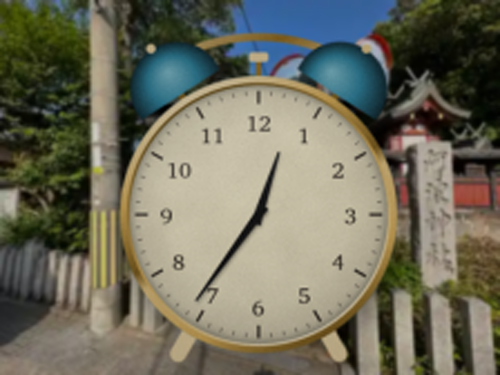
{"hour": 12, "minute": 36}
